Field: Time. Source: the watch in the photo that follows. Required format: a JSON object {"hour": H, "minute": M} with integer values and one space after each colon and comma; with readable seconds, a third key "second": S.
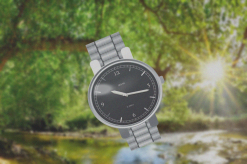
{"hour": 10, "minute": 17}
